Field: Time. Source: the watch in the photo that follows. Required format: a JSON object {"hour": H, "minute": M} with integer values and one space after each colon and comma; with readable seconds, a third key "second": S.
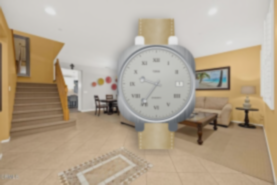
{"hour": 9, "minute": 36}
